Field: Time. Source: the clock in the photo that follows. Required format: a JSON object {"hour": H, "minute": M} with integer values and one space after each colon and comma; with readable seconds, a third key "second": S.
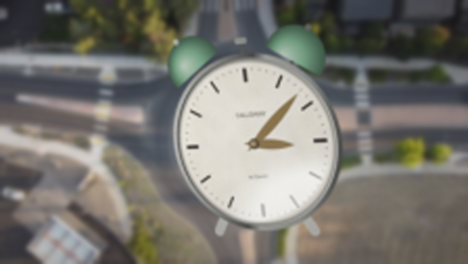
{"hour": 3, "minute": 8}
